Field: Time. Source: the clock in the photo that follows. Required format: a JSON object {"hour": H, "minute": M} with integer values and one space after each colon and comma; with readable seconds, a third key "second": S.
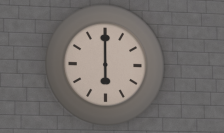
{"hour": 6, "minute": 0}
